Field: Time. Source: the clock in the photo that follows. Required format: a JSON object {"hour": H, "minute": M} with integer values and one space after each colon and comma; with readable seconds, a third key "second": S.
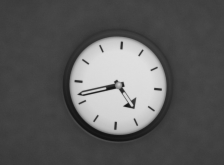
{"hour": 4, "minute": 42}
